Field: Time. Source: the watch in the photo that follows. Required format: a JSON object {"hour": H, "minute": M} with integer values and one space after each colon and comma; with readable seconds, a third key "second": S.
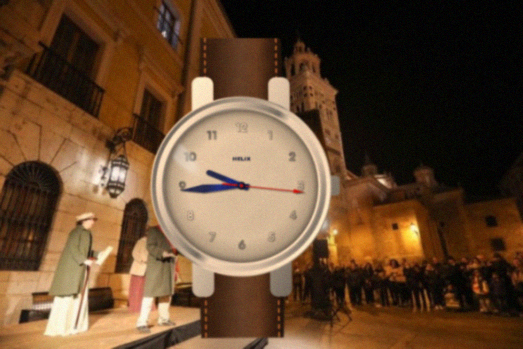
{"hour": 9, "minute": 44, "second": 16}
